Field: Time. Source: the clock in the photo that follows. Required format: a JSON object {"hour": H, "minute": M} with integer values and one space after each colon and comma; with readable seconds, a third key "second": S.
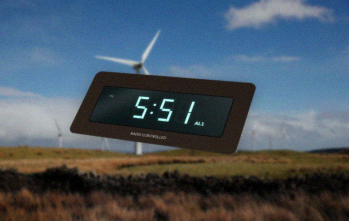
{"hour": 5, "minute": 51}
